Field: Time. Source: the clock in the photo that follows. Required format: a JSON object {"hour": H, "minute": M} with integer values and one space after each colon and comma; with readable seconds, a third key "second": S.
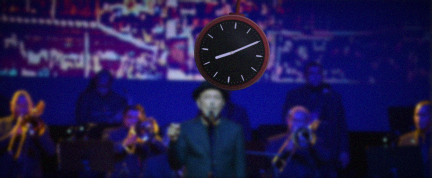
{"hour": 8, "minute": 10}
